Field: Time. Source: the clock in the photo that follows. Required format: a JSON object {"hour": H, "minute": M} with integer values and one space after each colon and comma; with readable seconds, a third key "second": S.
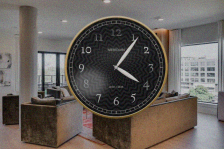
{"hour": 4, "minute": 6}
